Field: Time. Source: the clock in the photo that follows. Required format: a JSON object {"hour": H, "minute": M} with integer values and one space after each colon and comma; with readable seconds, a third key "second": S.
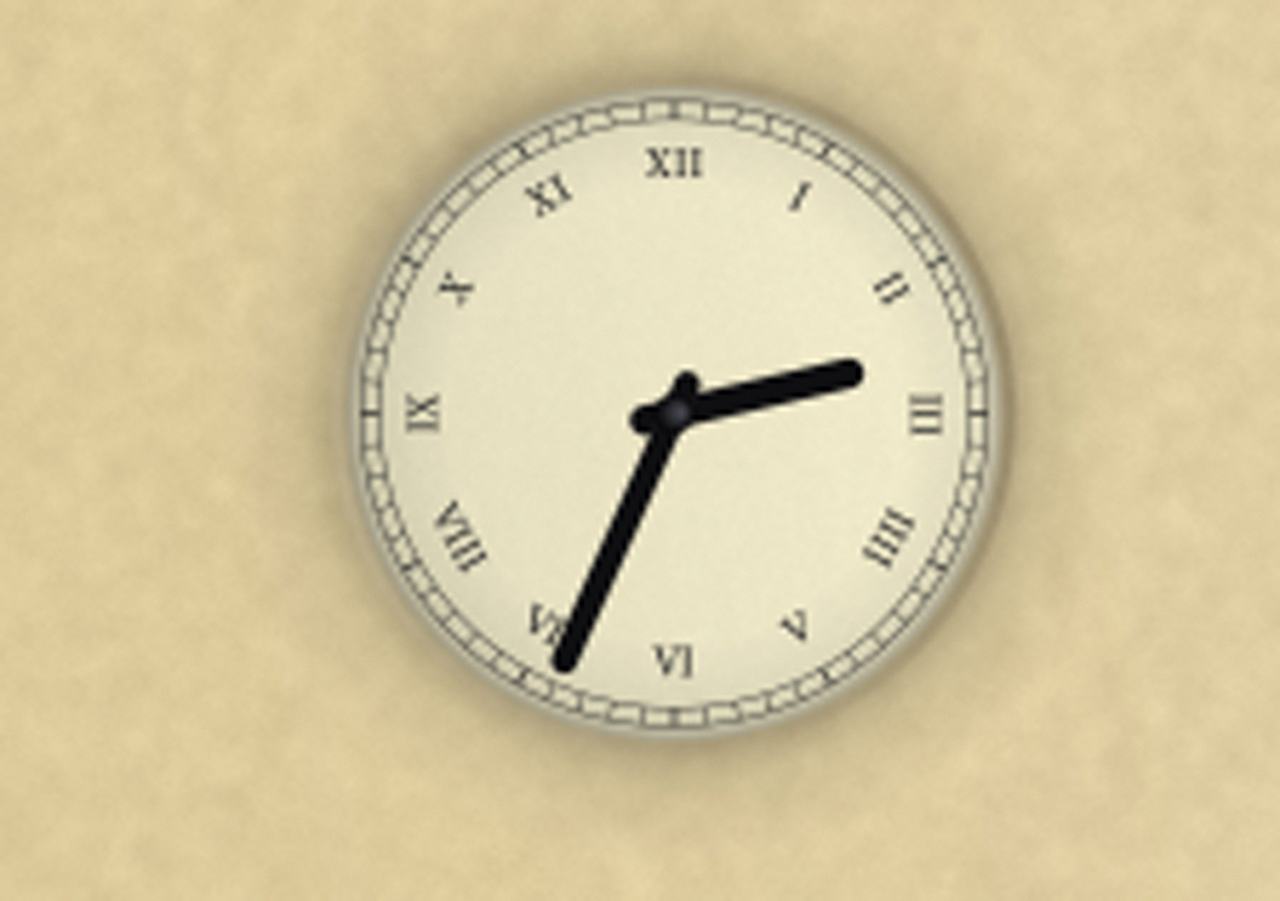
{"hour": 2, "minute": 34}
